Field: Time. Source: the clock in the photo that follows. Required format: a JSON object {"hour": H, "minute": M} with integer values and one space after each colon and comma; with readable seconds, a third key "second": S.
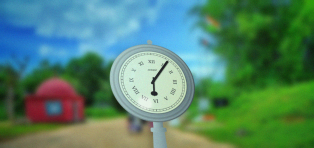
{"hour": 6, "minute": 6}
